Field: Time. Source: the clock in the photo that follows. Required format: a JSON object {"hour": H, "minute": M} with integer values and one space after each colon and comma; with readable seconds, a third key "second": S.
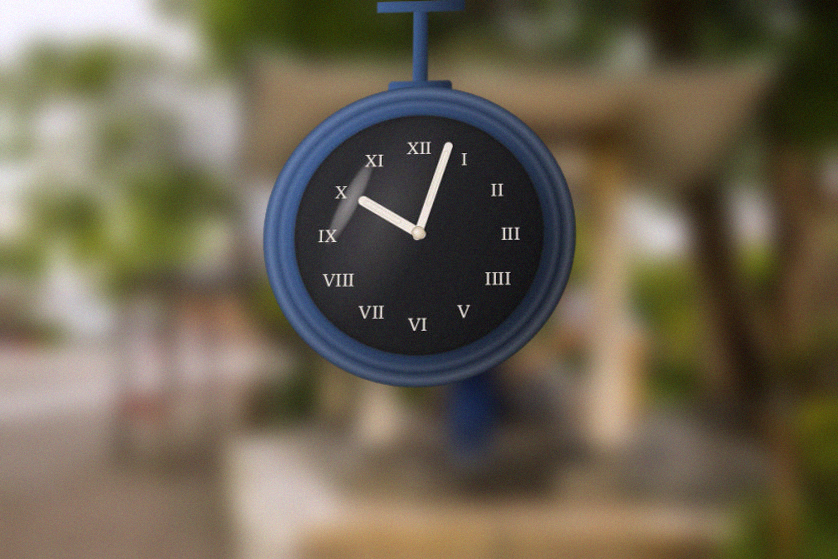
{"hour": 10, "minute": 3}
